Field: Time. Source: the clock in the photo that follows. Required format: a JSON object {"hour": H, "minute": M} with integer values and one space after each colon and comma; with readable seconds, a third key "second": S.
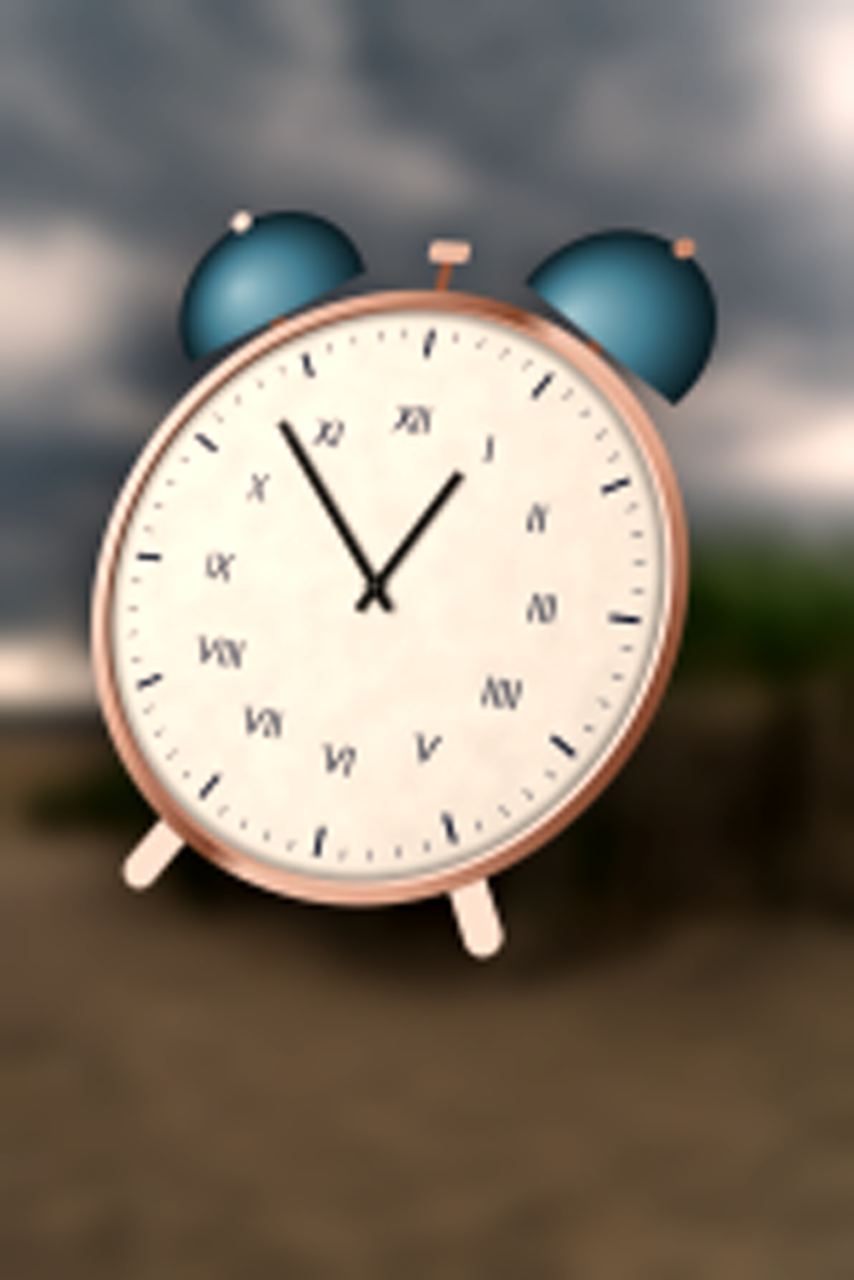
{"hour": 12, "minute": 53}
